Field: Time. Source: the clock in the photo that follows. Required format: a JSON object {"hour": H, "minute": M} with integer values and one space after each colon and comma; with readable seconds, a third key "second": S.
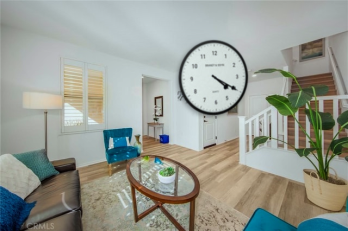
{"hour": 4, "minute": 20}
